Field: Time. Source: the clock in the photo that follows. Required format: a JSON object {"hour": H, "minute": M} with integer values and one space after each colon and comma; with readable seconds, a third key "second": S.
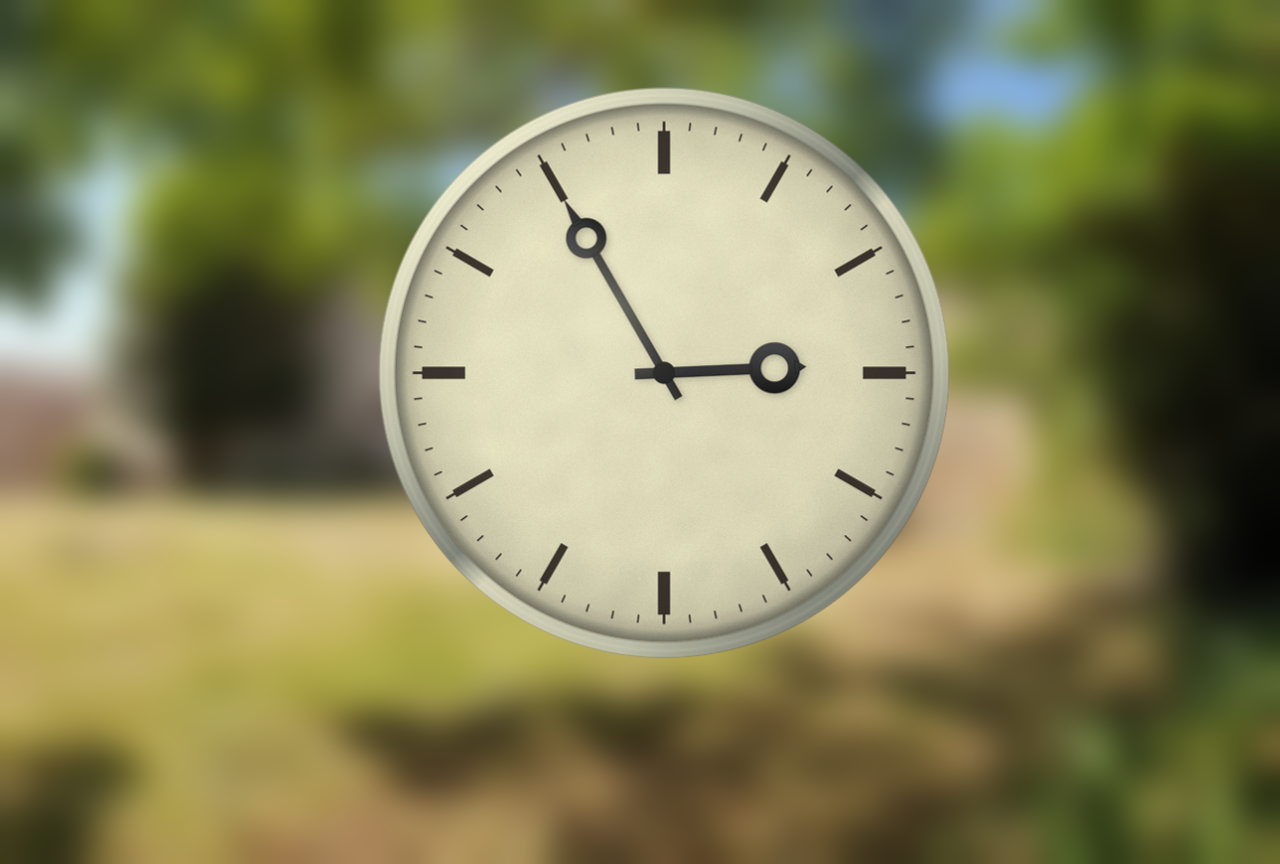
{"hour": 2, "minute": 55}
